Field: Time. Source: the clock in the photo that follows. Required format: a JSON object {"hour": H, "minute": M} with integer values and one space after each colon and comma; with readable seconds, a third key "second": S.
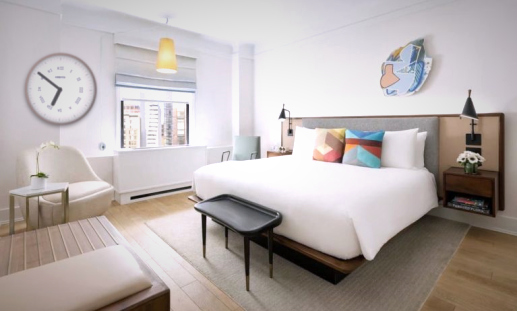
{"hour": 6, "minute": 51}
